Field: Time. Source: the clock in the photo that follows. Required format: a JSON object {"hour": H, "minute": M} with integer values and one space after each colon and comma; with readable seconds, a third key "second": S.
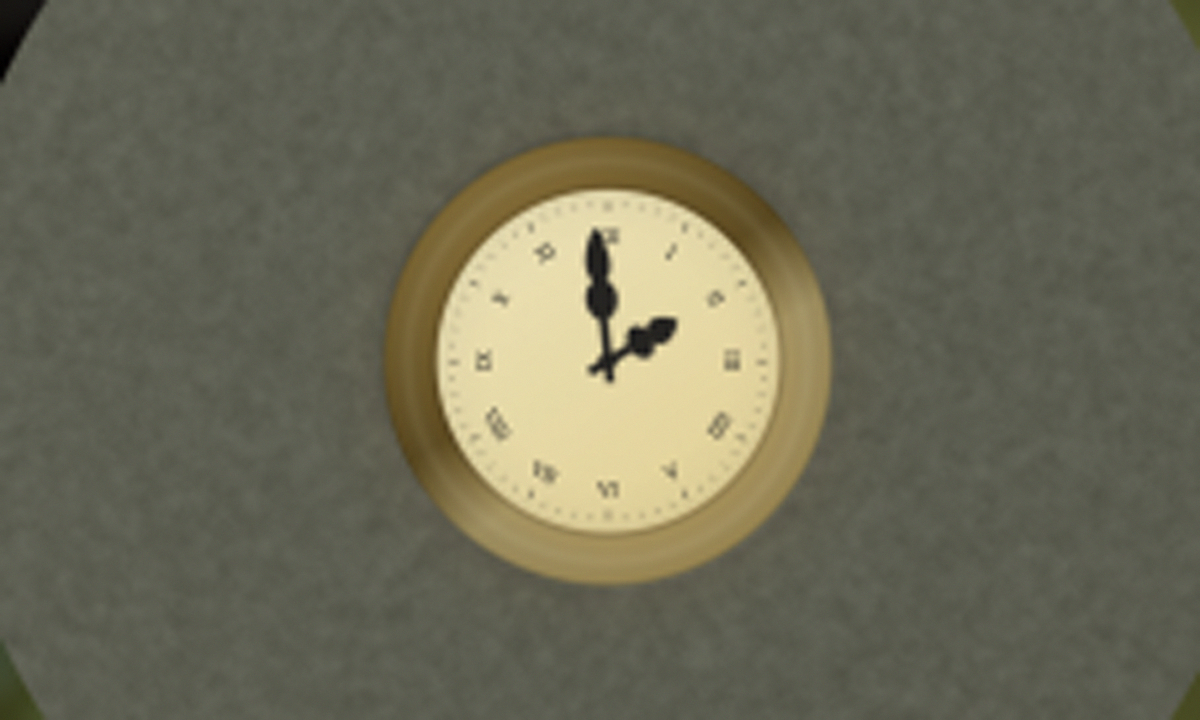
{"hour": 1, "minute": 59}
